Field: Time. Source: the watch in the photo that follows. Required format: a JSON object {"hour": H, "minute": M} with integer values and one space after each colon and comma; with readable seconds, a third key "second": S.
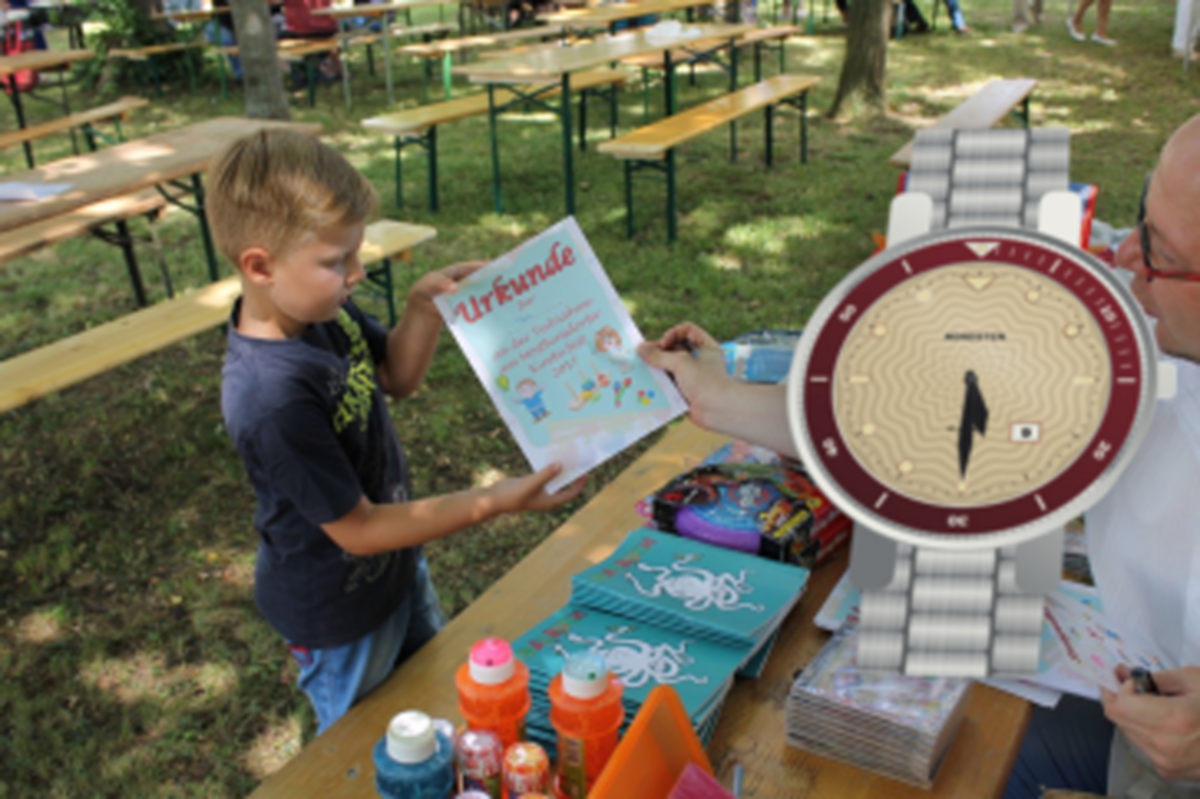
{"hour": 5, "minute": 30}
